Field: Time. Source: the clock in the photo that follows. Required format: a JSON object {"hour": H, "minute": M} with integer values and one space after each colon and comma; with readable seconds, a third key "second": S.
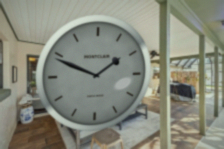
{"hour": 1, "minute": 49}
